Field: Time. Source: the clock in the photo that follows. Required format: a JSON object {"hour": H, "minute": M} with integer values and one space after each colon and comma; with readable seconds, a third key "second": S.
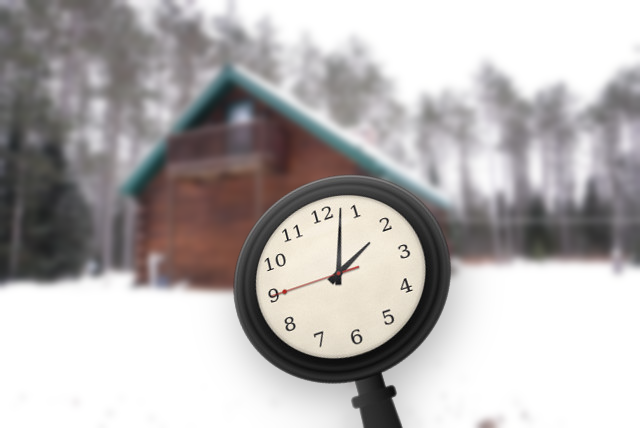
{"hour": 2, "minute": 2, "second": 45}
